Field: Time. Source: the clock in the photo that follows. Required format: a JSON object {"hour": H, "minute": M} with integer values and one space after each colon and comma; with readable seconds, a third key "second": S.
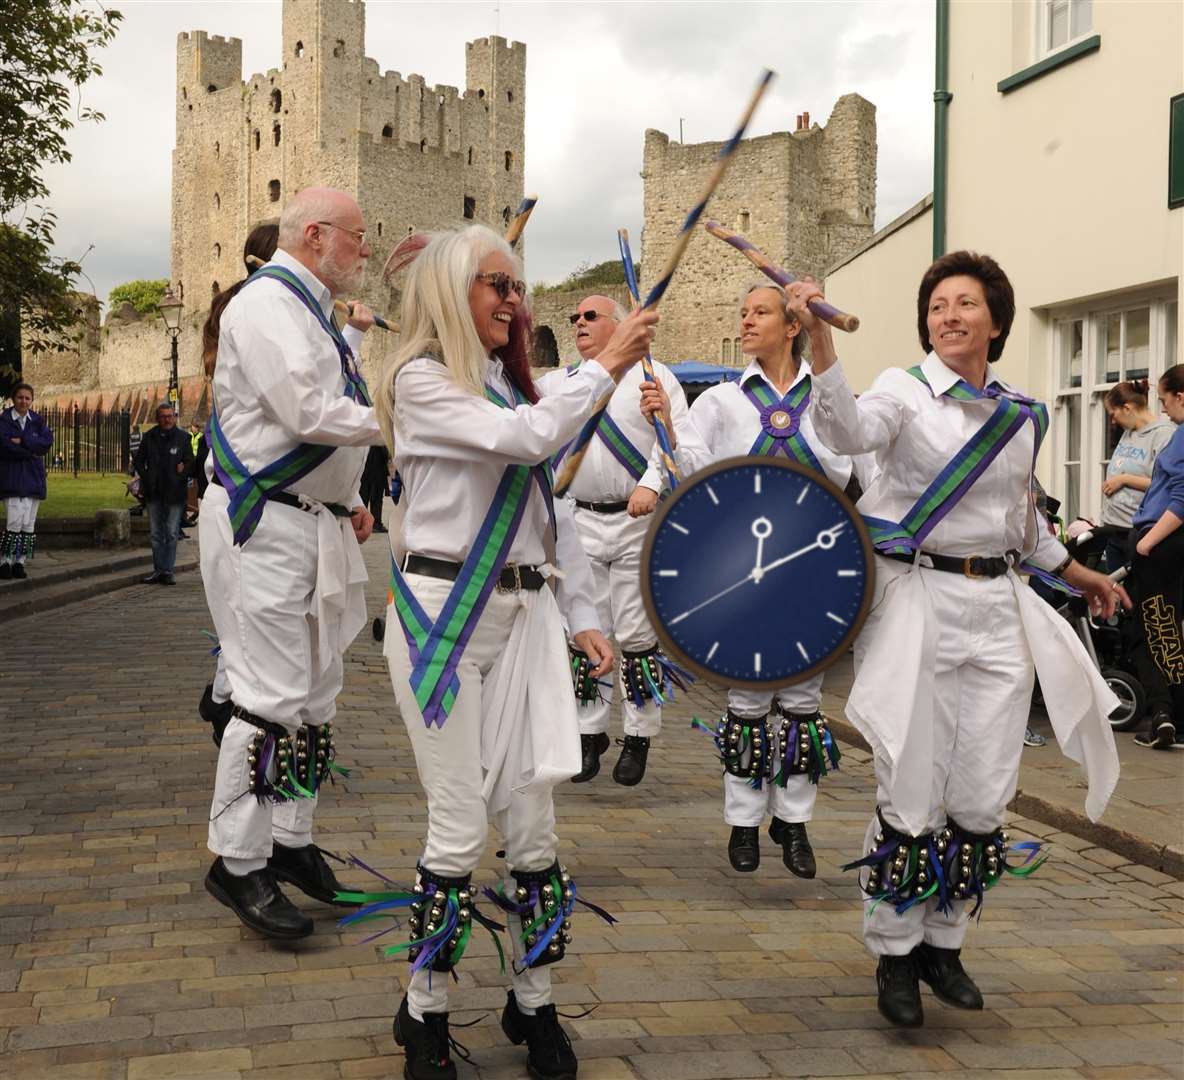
{"hour": 12, "minute": 10, "second": 40}
